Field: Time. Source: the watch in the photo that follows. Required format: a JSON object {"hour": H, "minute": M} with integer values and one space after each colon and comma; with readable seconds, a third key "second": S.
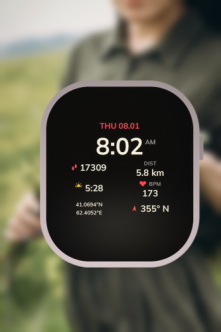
{"hour": 8, "minute": 2}
